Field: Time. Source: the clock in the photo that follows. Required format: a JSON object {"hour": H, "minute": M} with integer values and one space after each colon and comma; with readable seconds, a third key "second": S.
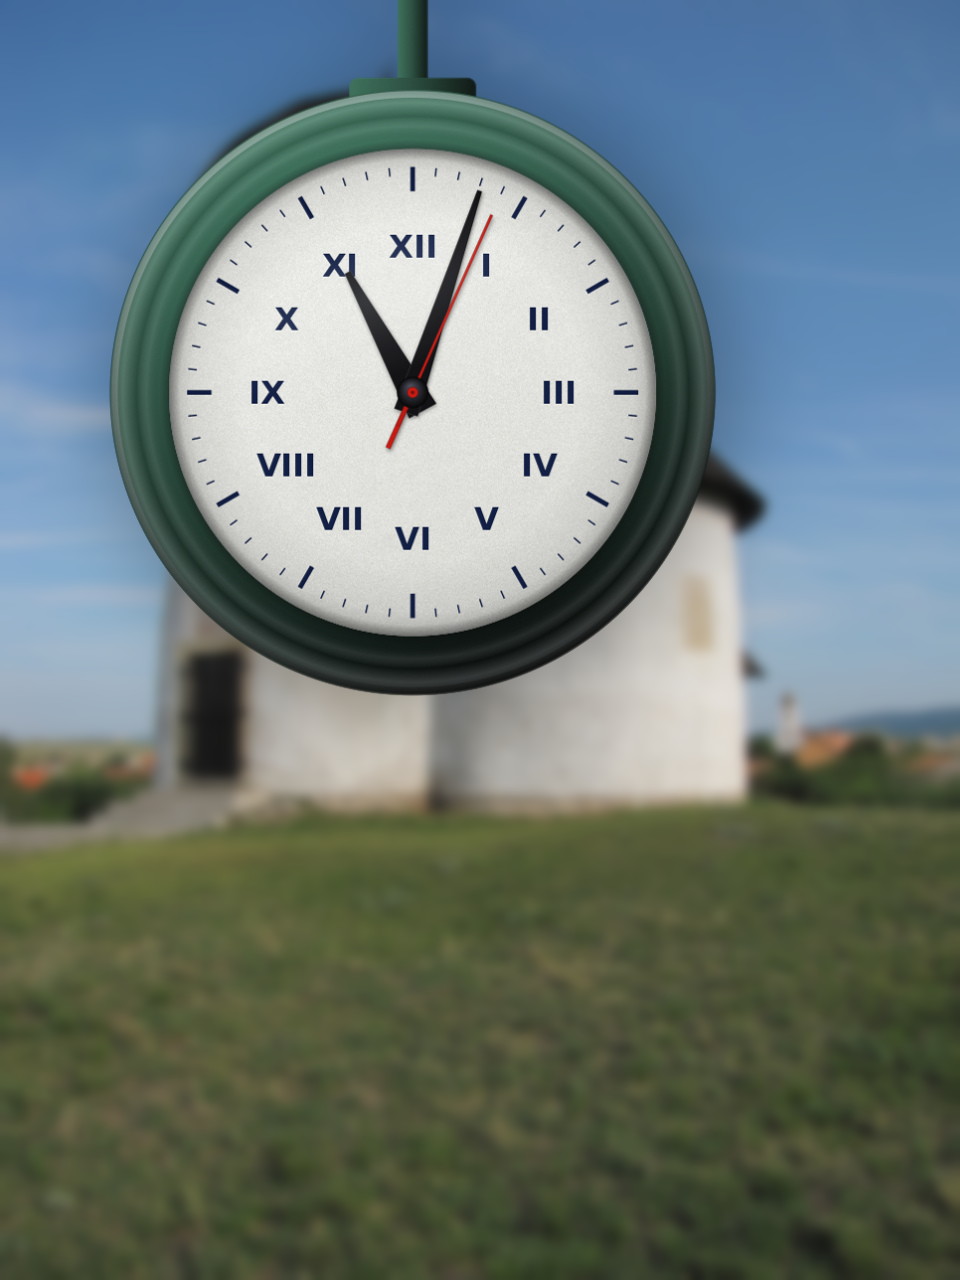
{"hour": 11, "minute": 3, "second": 4}
